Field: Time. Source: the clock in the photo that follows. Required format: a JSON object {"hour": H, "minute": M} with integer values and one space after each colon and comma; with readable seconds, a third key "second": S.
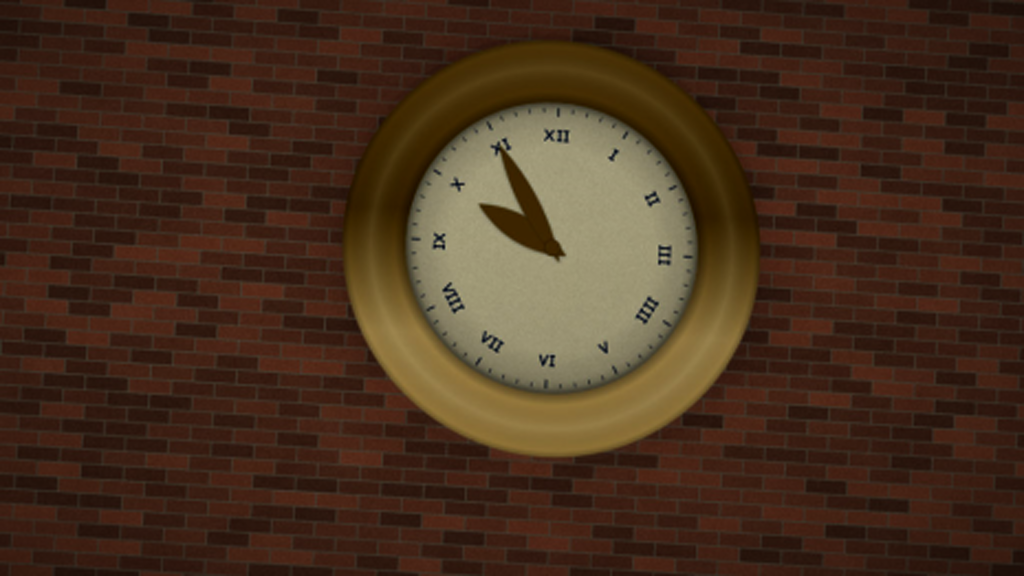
{"hour": 9, "minute": 55}
